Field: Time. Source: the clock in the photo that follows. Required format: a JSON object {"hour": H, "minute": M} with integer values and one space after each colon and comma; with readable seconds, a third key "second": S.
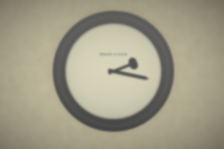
{"hour": 2, "minute": 17}
